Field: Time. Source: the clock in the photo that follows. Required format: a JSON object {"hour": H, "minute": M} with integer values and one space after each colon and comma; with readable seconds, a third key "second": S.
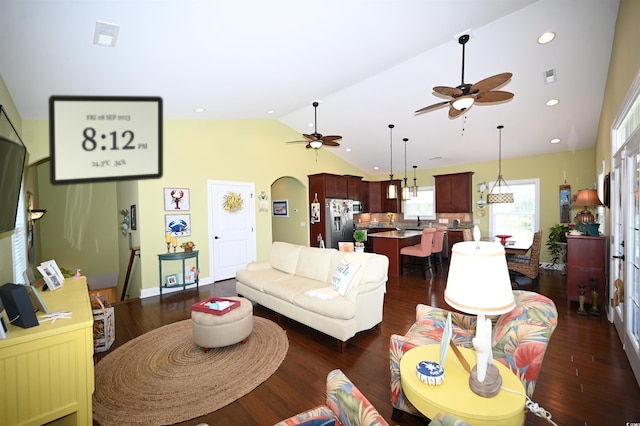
{"hour": 8, "minute": 12}
